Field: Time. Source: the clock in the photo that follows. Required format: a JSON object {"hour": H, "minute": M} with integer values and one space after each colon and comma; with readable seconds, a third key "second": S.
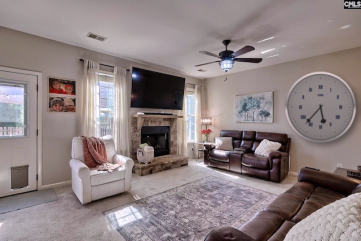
{"hour": 5, "minute": 37}
